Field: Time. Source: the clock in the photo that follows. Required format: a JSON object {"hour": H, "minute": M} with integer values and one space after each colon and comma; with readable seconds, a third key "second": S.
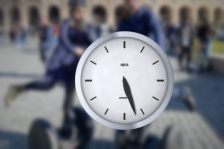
{"hour": 5, "minute": 27}
